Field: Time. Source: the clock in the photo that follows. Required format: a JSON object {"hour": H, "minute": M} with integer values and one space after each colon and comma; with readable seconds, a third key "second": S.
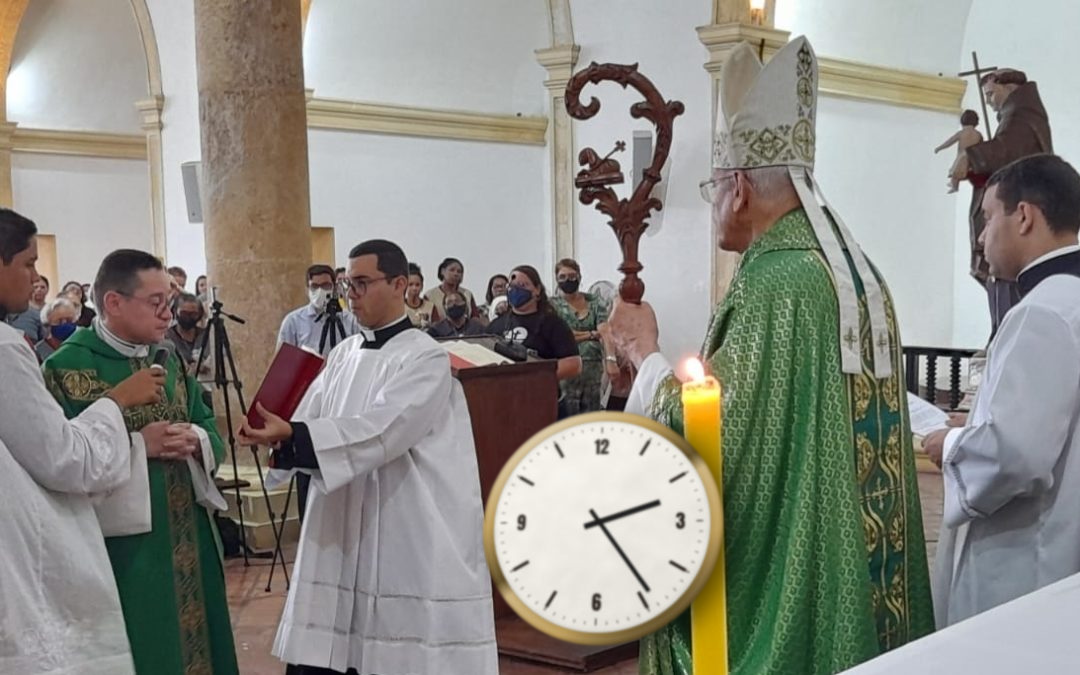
{"hour": 2, "minute": 24}
